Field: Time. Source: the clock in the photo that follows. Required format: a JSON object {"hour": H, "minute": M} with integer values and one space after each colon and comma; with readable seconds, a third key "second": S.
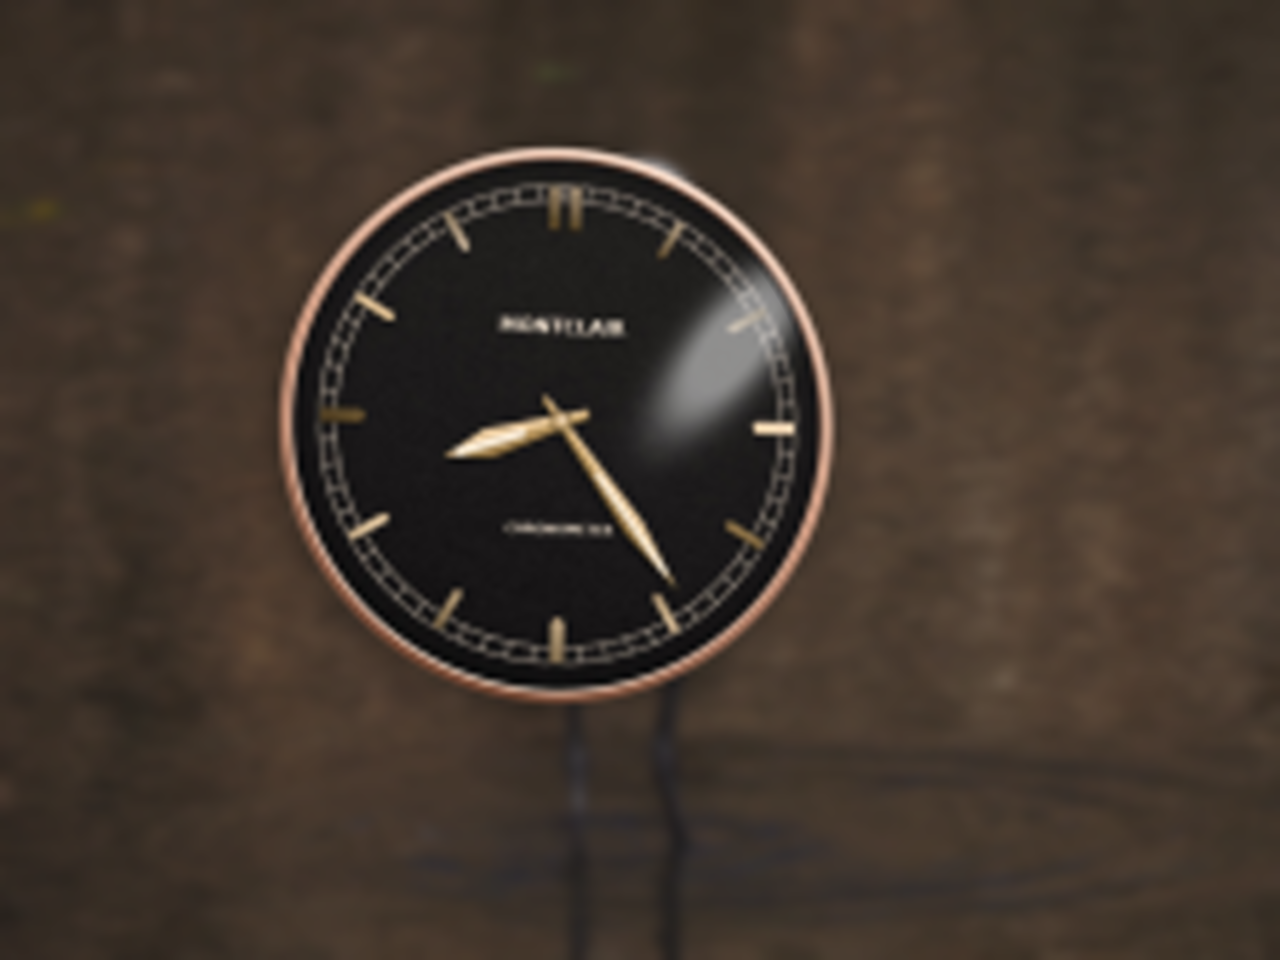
{"hour": 8, "minute": 24}
